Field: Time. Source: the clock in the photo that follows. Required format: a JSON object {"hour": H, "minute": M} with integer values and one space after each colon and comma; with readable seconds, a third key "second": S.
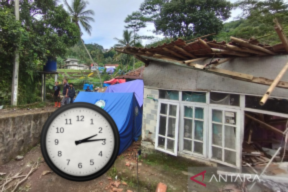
{"hour": 2, "minute": 14}
